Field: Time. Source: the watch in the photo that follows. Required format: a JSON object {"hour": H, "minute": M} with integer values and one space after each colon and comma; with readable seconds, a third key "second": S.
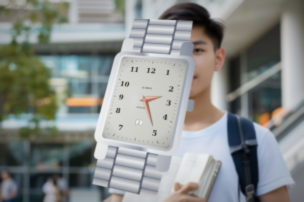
{"hour": 2, "minute": 25}
